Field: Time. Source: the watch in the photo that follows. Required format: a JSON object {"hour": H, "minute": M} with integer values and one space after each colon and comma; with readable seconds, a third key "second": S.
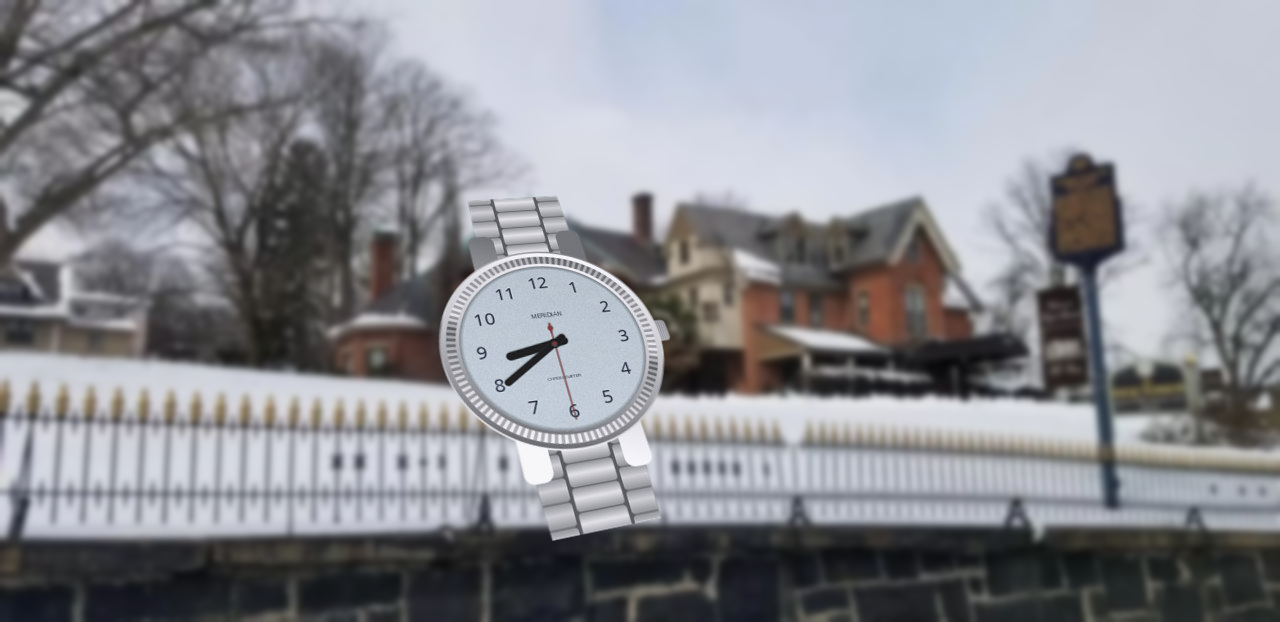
{"hour": 8, "minute": 39, "second": 30}
